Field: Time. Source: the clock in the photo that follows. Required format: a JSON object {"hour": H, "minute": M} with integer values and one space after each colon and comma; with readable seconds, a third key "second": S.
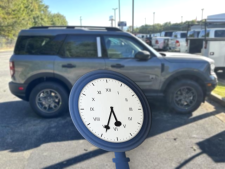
{"hour": 5, "minute": 34}
